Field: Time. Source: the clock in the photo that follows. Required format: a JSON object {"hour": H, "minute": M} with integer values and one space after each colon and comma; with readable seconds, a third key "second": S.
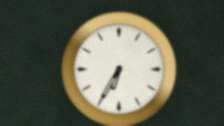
{"hour": 6, "minute": 35}
